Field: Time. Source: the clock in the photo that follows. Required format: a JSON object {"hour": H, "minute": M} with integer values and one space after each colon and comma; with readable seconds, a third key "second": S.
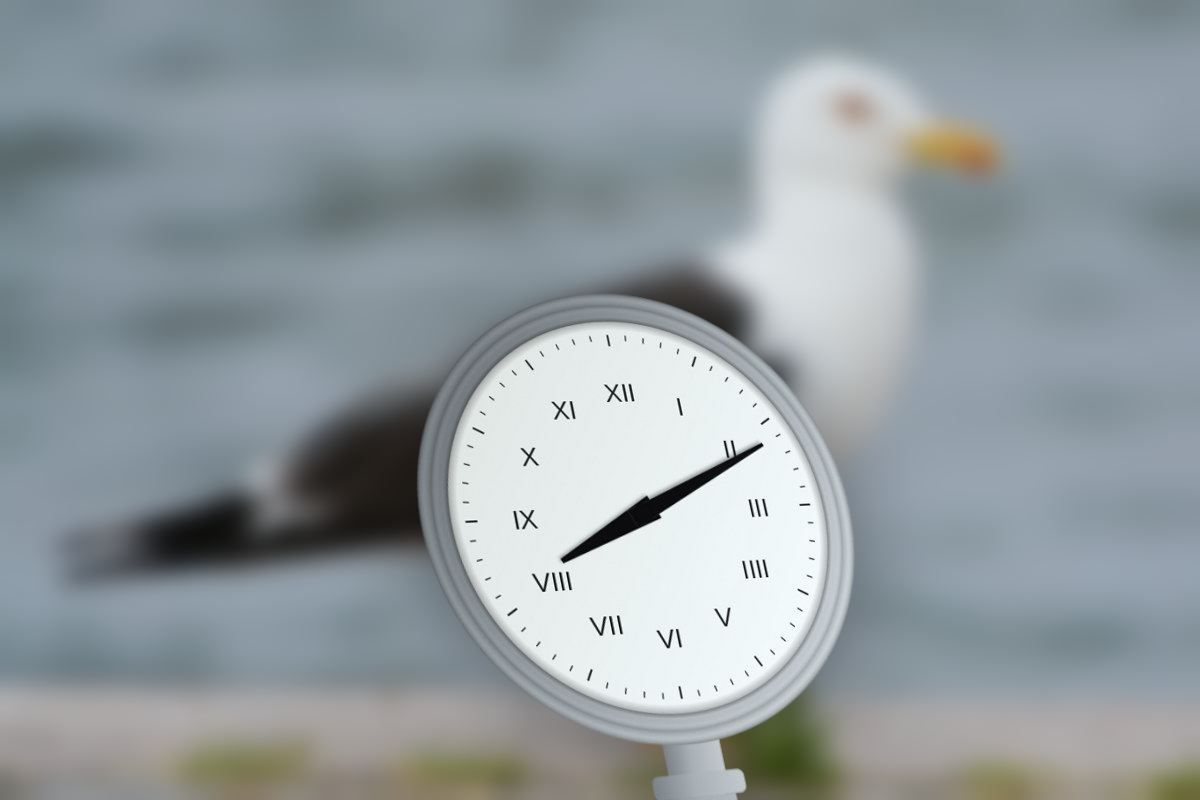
{"hour": 8, "minute": 11}
